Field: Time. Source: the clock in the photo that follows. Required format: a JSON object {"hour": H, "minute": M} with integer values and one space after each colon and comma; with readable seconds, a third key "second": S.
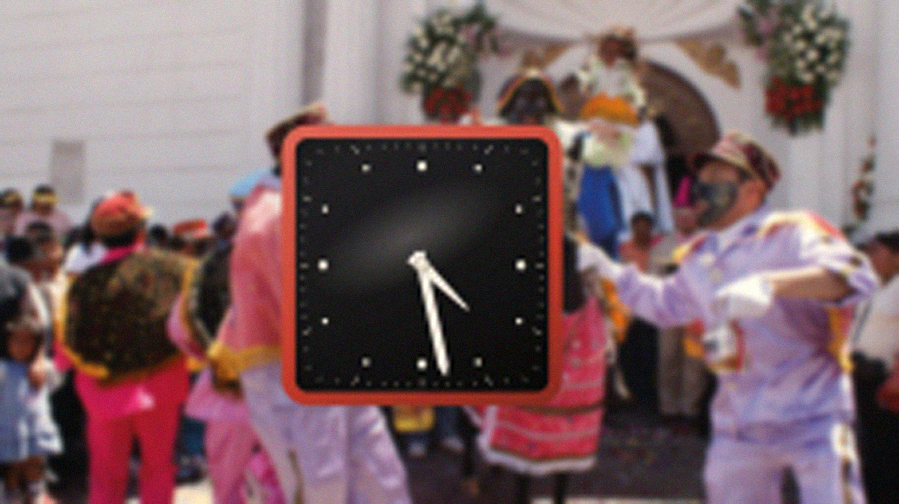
{"hour": 4, "minute": 28}
